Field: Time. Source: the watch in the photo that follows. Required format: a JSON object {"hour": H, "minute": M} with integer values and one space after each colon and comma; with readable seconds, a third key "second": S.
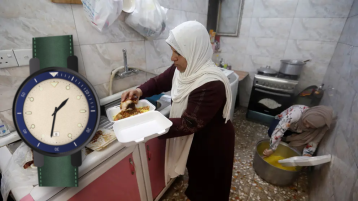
{"hour": 1, "minute": 32}
